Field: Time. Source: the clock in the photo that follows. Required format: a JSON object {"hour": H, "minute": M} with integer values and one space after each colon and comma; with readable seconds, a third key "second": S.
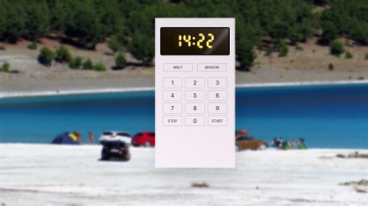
{"hour": 14, "minute": 22}
